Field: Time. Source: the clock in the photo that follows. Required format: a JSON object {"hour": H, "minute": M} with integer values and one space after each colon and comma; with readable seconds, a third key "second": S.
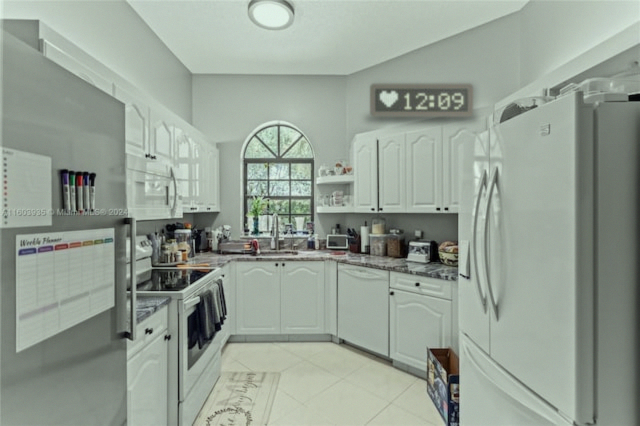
{"hour": 12, "minute": 9}
